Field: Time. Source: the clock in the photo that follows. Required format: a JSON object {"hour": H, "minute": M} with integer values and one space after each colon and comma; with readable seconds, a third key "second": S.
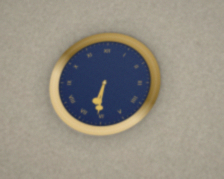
{"hour": 6, "minute": 31}
